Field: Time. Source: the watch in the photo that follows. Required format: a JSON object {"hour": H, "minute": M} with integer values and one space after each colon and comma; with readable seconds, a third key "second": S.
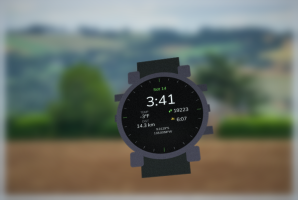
{"hour": 3, "minute": 41}
